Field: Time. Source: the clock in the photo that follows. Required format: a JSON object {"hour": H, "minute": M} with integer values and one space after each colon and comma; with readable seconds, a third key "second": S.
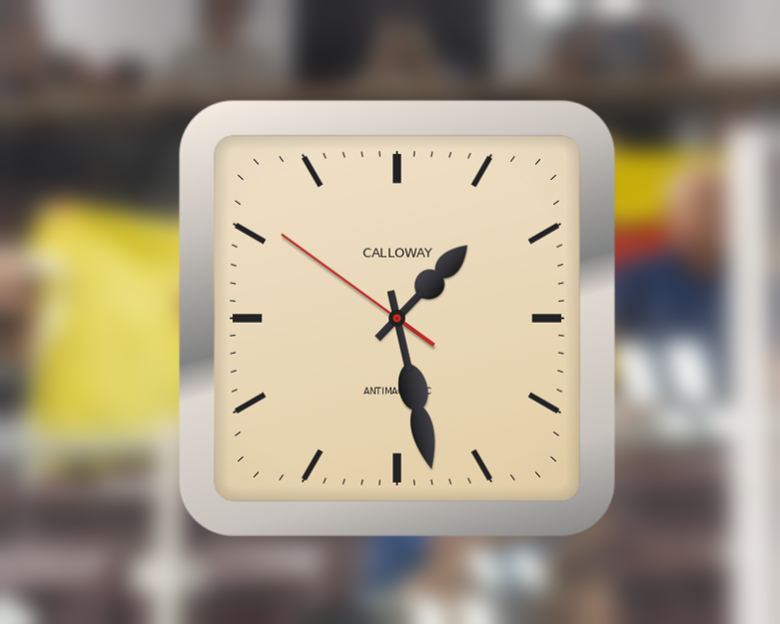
{"hour": 1, "minute": 27, "second": 51}
